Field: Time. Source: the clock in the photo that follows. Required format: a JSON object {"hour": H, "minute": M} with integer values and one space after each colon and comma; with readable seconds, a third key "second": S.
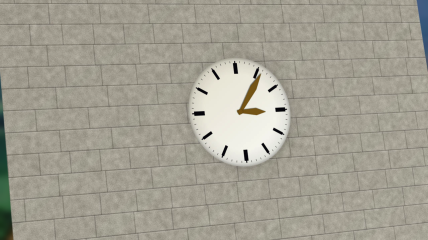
{"hour": 3, "minute": 6}
